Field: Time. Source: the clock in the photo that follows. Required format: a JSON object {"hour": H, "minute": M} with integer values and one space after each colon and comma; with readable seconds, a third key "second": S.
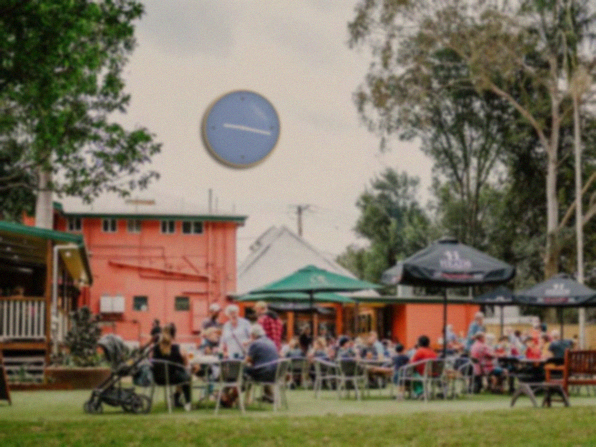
{"hour": 9, "minute": 17}
